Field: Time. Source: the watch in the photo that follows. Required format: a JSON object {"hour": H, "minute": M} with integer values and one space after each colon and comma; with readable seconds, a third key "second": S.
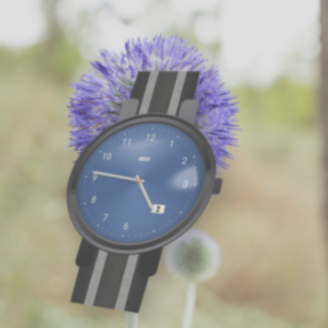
{"hour": 4, "minute": 46}
